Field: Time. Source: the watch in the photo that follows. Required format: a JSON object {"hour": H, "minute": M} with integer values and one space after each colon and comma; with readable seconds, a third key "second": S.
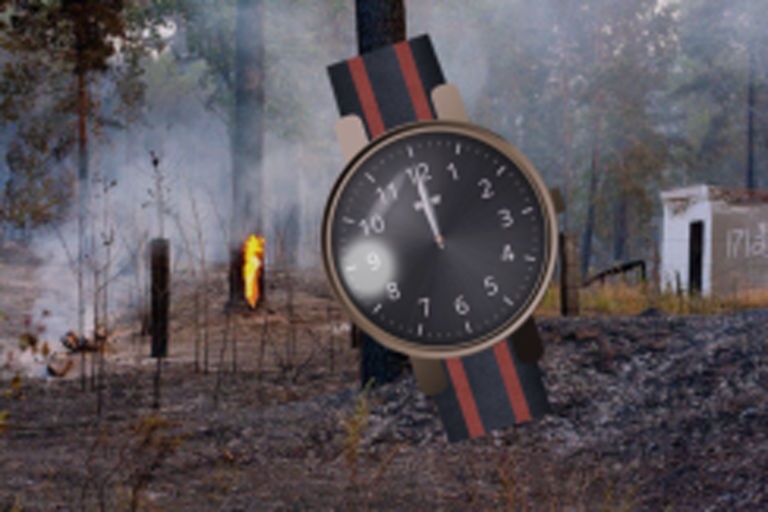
{"hour": 12, "minute": 0}
